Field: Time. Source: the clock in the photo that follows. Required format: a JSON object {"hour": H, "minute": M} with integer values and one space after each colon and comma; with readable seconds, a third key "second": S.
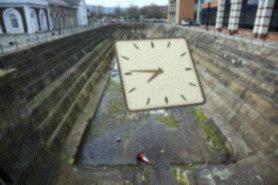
{"hour": 7, "minute": 46}
